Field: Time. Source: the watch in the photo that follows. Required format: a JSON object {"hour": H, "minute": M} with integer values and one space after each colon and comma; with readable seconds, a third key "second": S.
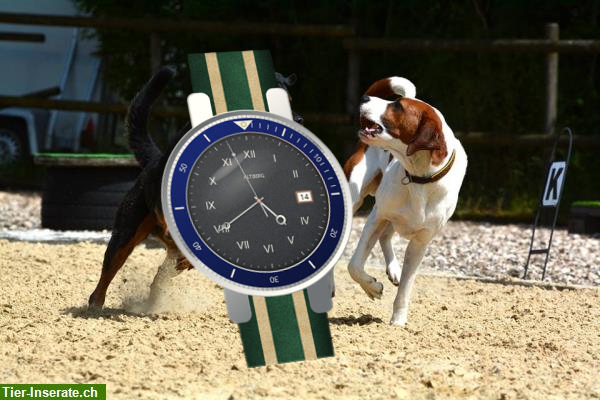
{"hour": 4, "minute": 39, "second": 57}
